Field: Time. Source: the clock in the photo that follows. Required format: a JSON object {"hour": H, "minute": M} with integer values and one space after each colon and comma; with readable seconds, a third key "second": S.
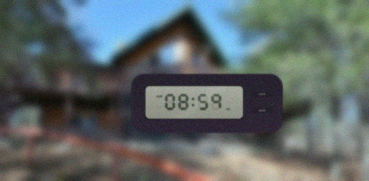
{"hour": 8, "minute": 59}
